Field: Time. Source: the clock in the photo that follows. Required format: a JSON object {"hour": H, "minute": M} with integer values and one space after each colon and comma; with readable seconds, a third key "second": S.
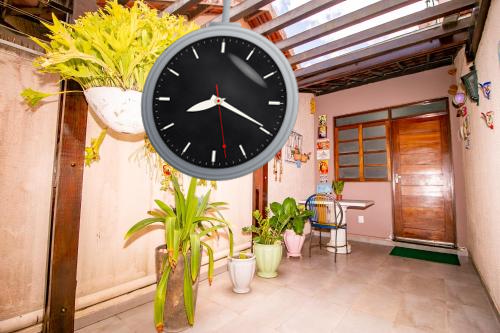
{"hour": 8, "minute": 19, "second": 28}
